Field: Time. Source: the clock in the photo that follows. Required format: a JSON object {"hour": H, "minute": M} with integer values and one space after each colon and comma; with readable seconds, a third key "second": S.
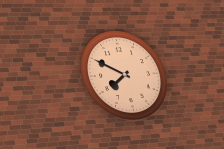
{"hour": 7, "minute": 50}
